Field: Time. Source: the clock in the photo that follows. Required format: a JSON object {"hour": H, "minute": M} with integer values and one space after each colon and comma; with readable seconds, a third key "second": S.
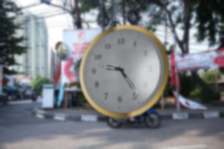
{"hour": 9, "minute": 24}
